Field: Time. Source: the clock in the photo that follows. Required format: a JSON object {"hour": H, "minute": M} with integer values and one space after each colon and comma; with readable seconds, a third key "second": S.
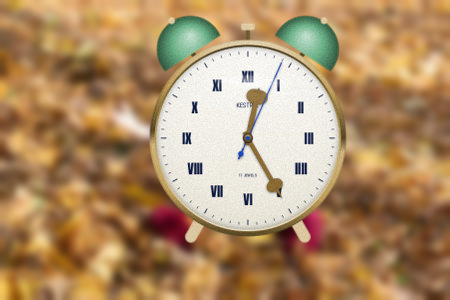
{"hour": 12, "minute": 25, "second": 4}
